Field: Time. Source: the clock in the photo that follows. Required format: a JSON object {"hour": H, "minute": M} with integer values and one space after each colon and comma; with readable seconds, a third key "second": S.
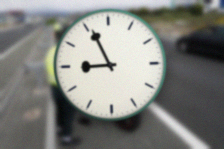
{"hour": 8, "minute": 56}
